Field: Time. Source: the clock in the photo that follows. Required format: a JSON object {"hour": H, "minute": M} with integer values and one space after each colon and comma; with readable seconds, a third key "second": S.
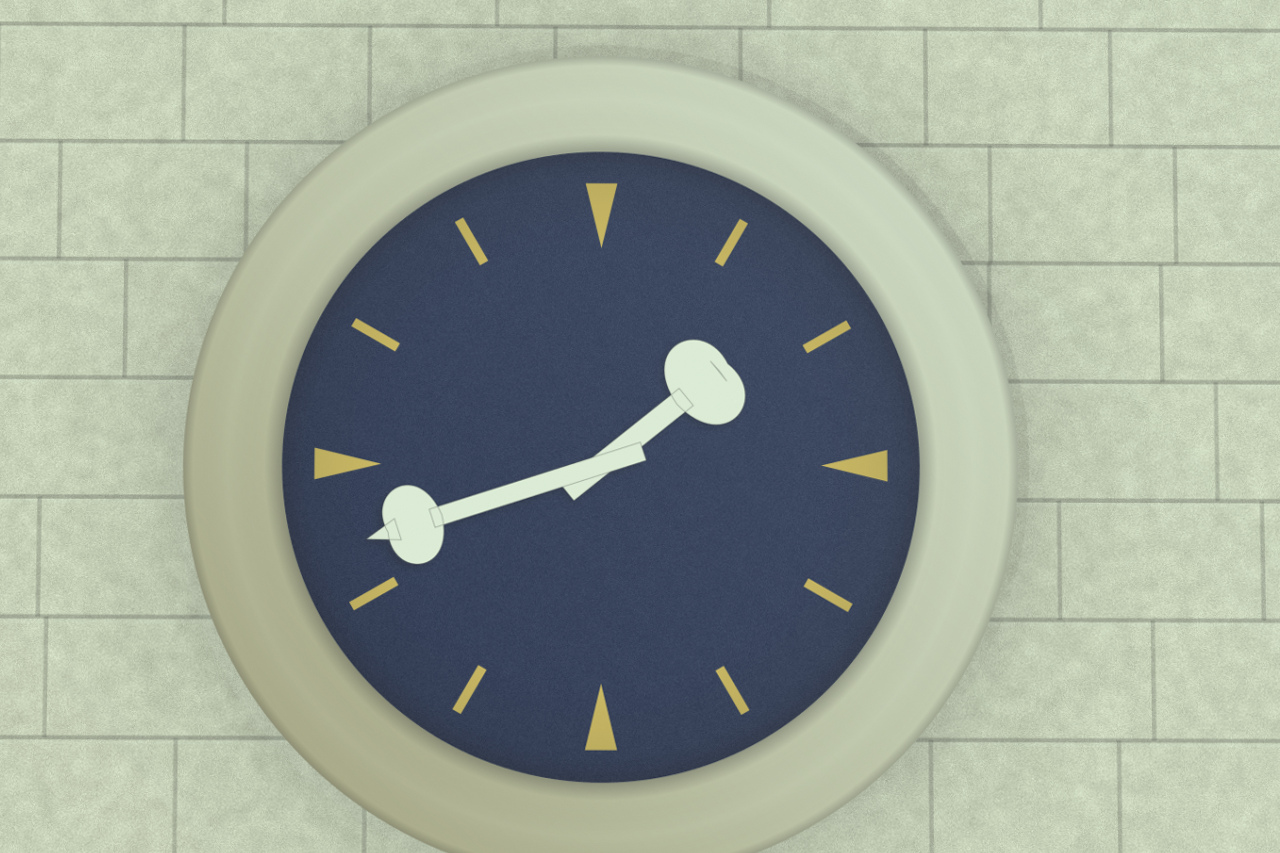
{"hour": 1, "minute": 42}
